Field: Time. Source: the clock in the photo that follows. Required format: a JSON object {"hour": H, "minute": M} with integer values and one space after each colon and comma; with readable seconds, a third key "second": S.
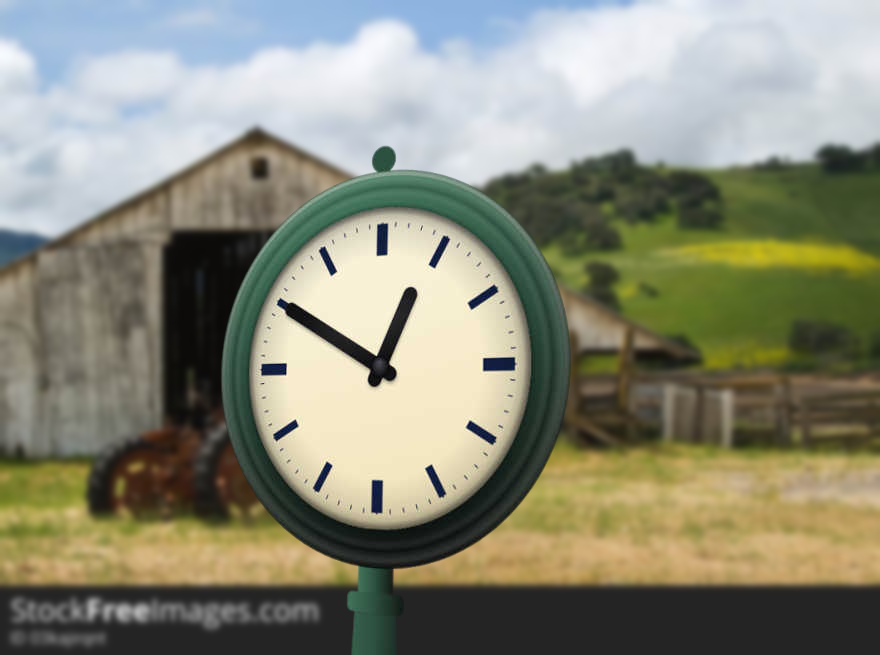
{"hour": 12, "minute": 50}
